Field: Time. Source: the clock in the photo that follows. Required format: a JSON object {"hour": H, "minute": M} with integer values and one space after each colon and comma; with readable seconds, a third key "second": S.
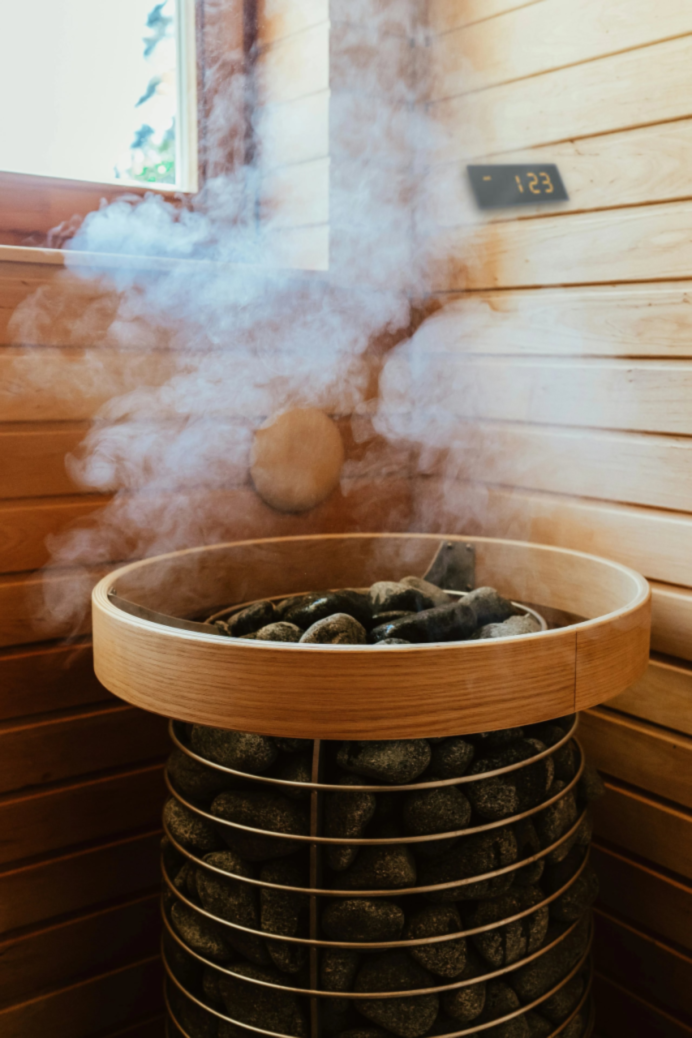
{"hour": 1, "minute": 23}
